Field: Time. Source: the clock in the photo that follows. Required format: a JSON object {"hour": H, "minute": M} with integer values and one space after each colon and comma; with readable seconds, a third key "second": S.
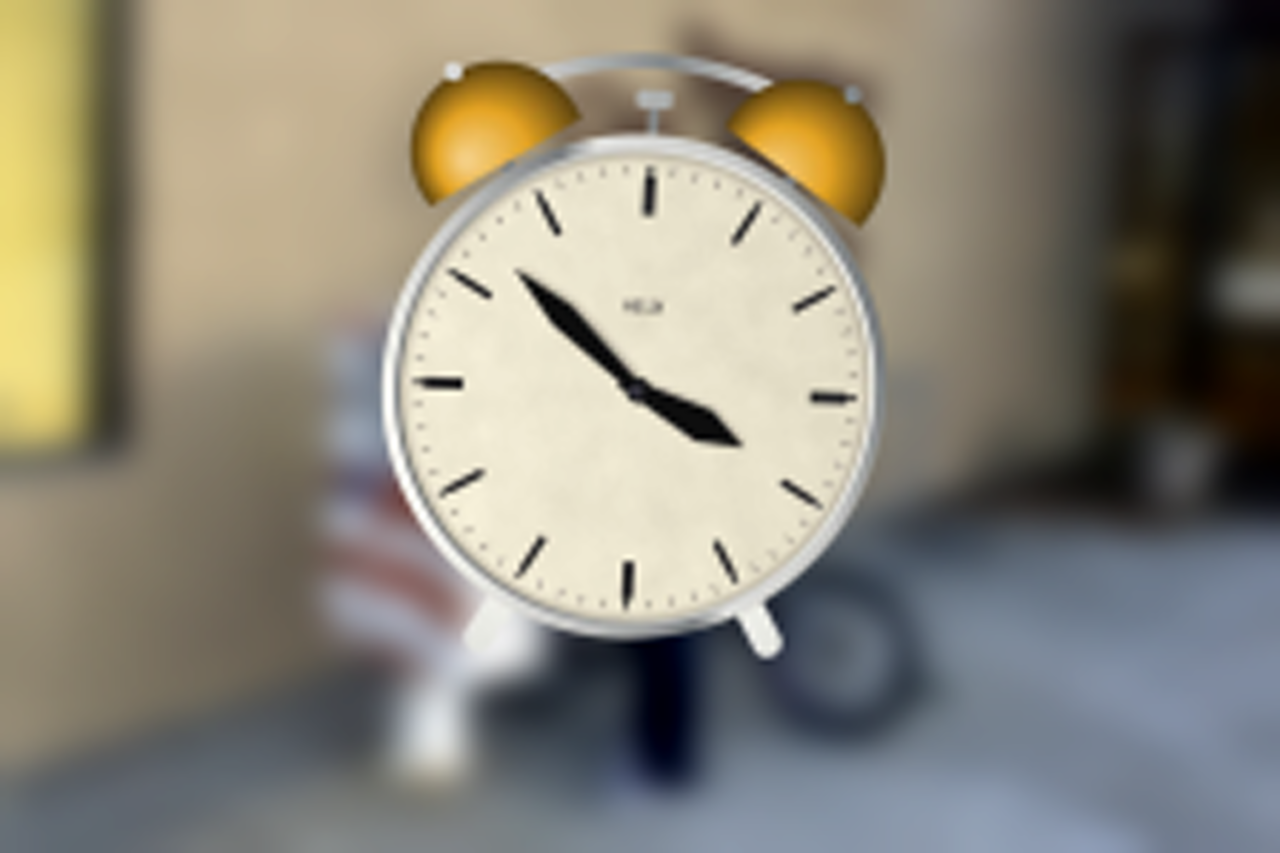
{"hour": 3, "minute": 52}
